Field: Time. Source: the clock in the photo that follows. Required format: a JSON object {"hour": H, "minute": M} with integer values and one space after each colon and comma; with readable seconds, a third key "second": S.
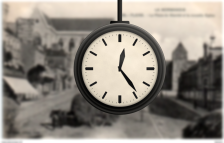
{"hour": 12, "minute": 24}
